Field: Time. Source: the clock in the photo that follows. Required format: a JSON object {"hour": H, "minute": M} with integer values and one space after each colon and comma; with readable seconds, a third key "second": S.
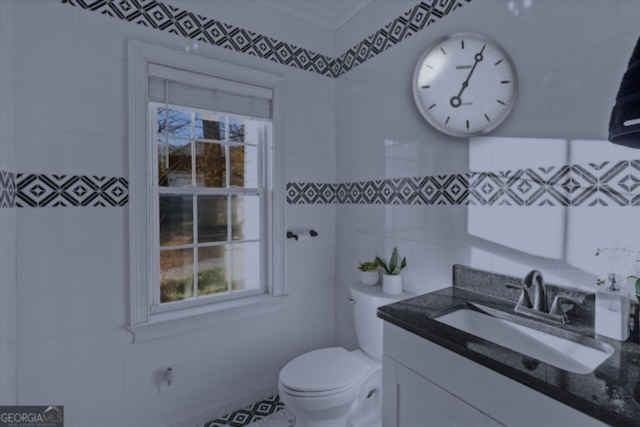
{"hour": 7, "minute": 5}
